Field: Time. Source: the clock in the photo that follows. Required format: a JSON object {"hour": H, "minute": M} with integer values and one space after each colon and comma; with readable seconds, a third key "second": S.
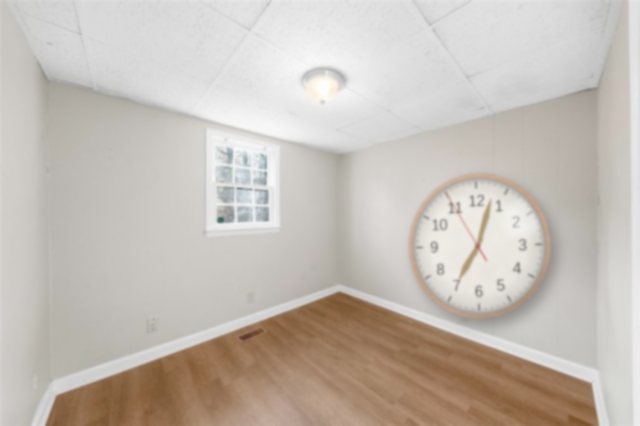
{"hour": 7, "minute": 2, "second": 55}
